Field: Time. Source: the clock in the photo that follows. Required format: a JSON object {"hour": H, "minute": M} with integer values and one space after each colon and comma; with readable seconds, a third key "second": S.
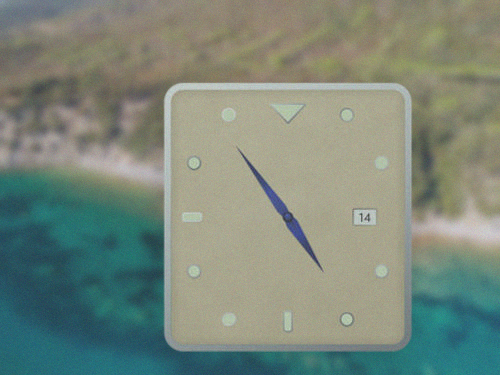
{"hour": 4, "minute": 54}
